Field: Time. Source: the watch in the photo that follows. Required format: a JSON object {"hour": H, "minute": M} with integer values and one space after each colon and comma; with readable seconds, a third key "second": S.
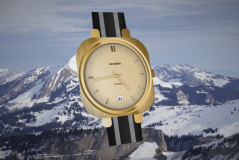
{"hour": 4, "minute": 44}
